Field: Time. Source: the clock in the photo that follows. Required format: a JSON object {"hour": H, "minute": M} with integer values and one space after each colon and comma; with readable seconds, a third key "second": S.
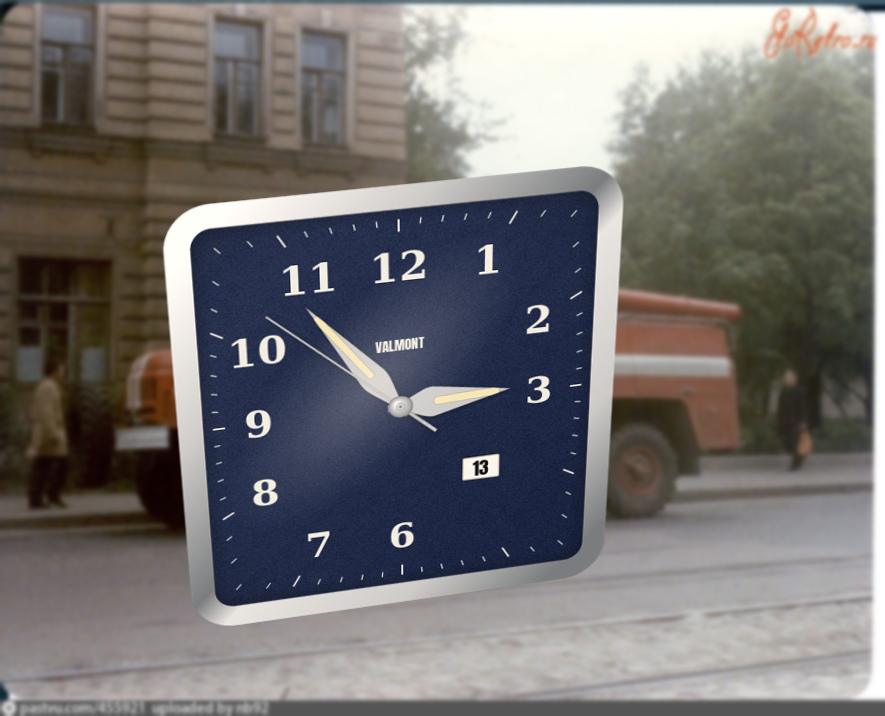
{"hour": 2, "minute": 53, "second": 52}
